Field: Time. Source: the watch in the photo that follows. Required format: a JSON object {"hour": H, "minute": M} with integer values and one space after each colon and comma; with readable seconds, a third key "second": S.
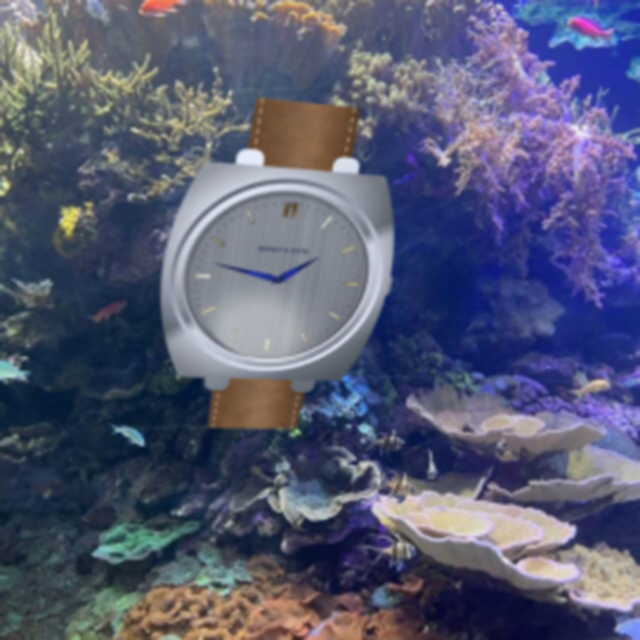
{"hour": 1, "minute": 47}
